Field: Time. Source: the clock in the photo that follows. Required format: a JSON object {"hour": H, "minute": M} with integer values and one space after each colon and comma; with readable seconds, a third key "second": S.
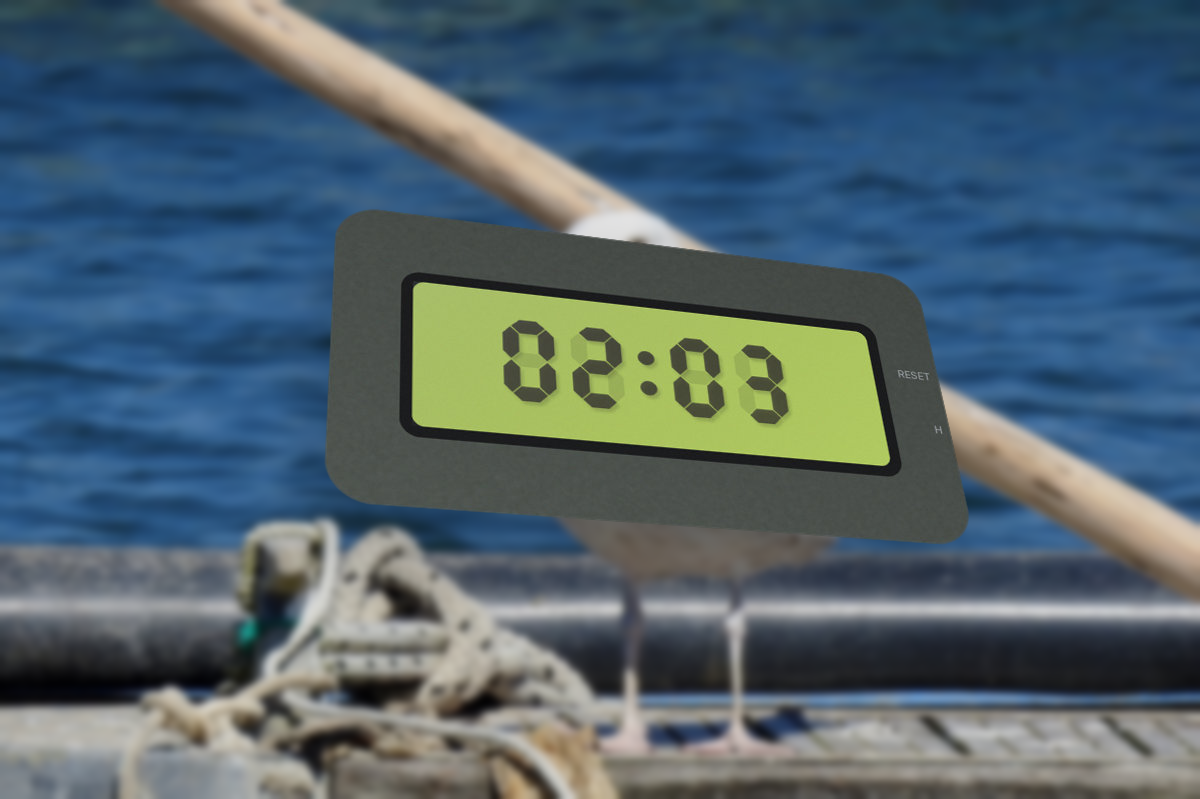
{"hour": 2, "minute": 3}
